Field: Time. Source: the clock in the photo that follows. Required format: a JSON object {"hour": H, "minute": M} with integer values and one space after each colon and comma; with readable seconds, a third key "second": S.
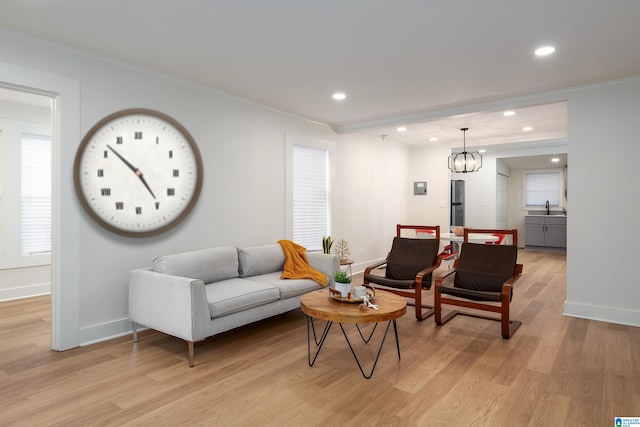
{"hour": 4, "minute": 52}
